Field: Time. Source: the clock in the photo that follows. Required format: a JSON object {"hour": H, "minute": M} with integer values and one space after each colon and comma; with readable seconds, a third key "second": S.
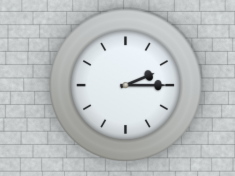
{"hour": 2, "minute": 15}
